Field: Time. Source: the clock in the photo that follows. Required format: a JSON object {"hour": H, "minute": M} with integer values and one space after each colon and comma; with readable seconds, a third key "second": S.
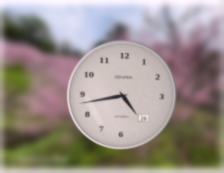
{"hour": 4, "minute": 43}
